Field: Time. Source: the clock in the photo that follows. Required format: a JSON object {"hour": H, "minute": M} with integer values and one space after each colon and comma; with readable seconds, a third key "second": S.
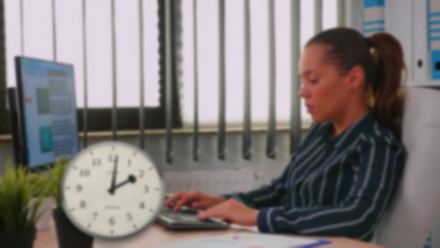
{"hour": 2, "minute": 1}
